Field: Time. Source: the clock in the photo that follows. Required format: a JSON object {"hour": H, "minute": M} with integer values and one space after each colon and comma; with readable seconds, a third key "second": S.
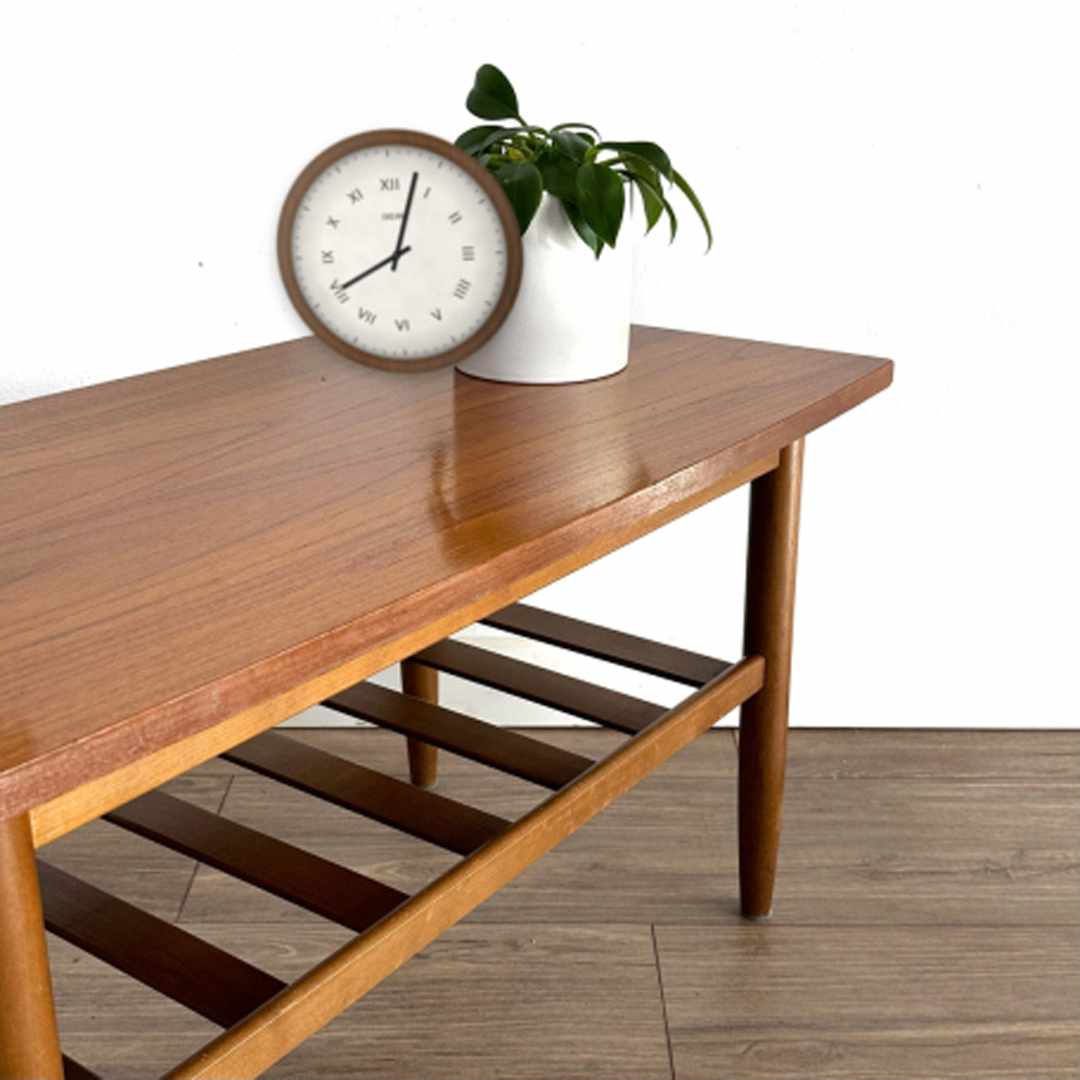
{"hour": 8, "minute": 3}
